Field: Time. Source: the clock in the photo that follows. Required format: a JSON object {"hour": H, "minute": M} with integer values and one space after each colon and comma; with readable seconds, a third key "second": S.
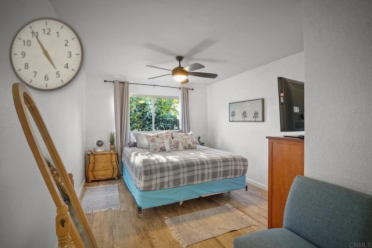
{"hour": 4, "minute": 55}
